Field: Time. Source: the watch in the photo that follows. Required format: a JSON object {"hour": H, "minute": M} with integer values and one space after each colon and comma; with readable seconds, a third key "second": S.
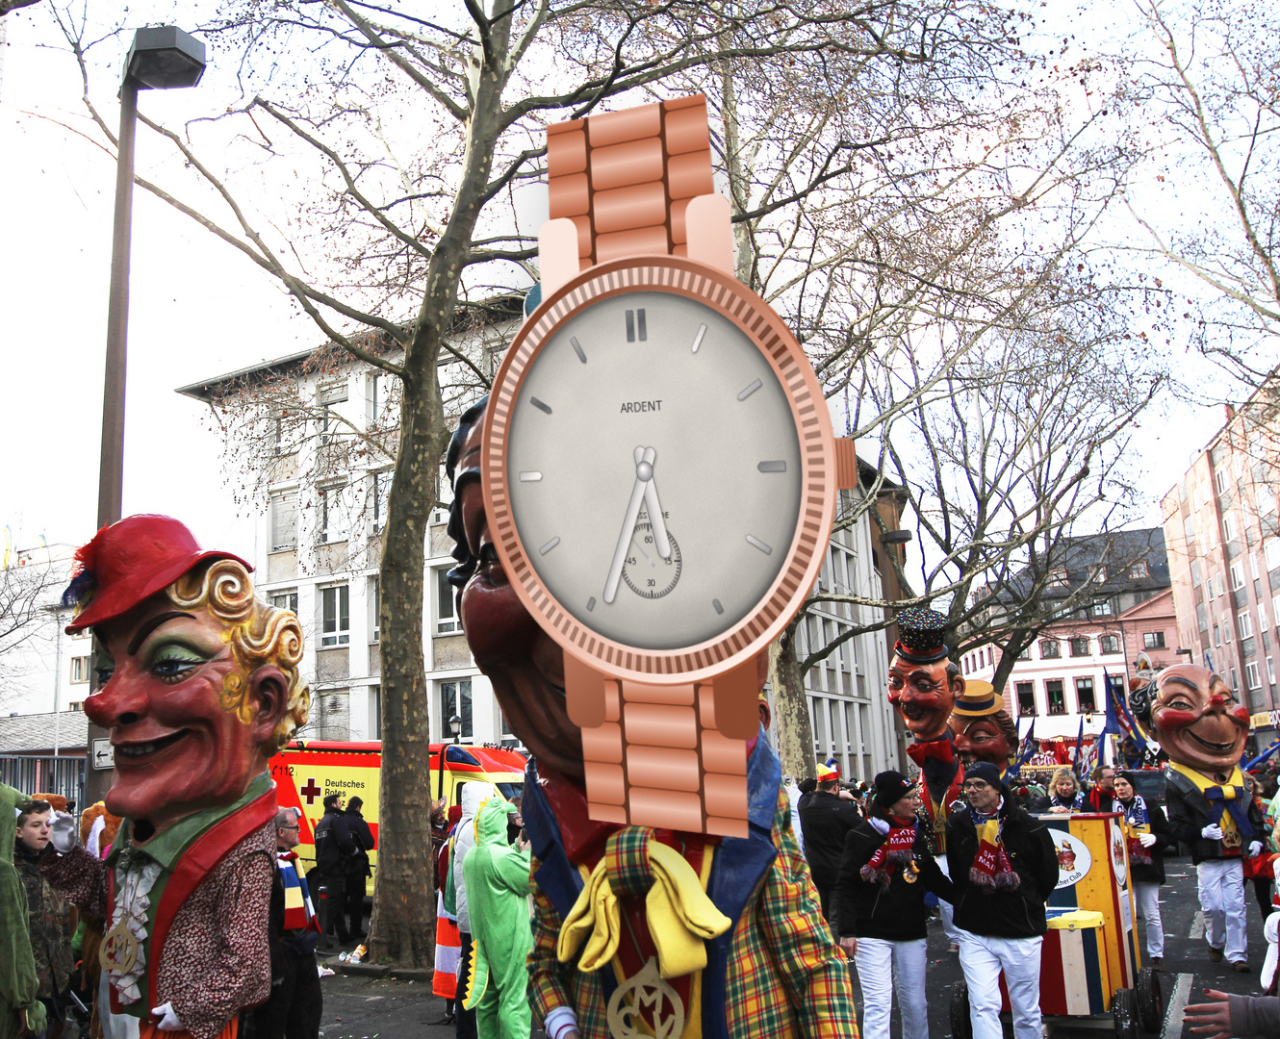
{"hour": 5, "minute": 33, "second": 53}
